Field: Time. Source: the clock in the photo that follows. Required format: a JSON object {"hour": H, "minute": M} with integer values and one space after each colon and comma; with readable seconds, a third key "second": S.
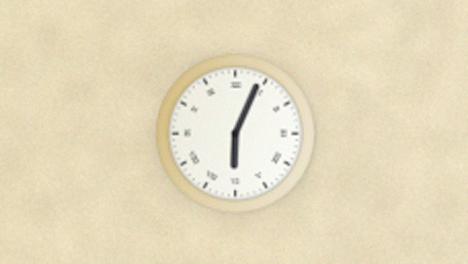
{"hour": 6, "minute": 4}
